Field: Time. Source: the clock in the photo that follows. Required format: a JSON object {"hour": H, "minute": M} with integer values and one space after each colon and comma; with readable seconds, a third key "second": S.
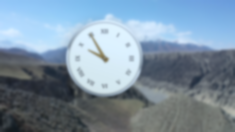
{"hour": 9, "minute": 55}
